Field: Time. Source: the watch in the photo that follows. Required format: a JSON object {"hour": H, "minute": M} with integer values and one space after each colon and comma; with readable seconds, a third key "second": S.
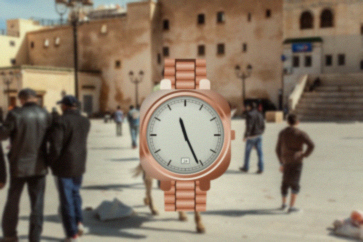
{"hour": 11, "minute": 26}
